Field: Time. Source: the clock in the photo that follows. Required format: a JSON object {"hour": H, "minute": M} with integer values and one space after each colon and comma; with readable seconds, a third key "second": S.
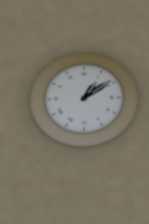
{"hour": 1, "minute": 9}
